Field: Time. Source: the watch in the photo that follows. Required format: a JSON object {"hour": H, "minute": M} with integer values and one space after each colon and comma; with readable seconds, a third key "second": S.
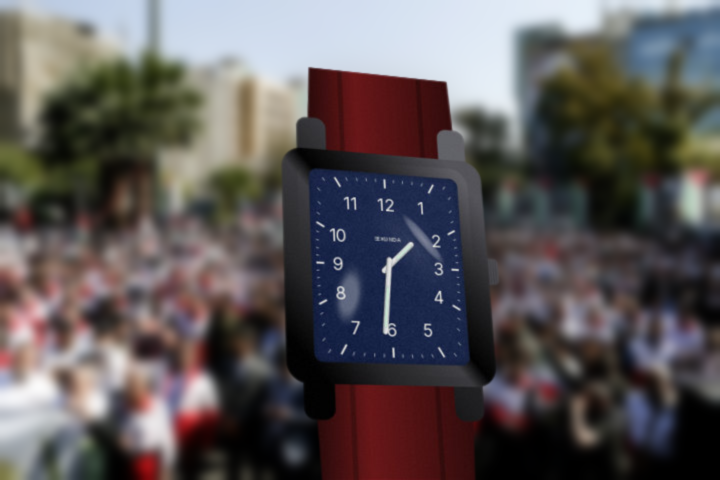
{"hour": 1, "minute": 31}
